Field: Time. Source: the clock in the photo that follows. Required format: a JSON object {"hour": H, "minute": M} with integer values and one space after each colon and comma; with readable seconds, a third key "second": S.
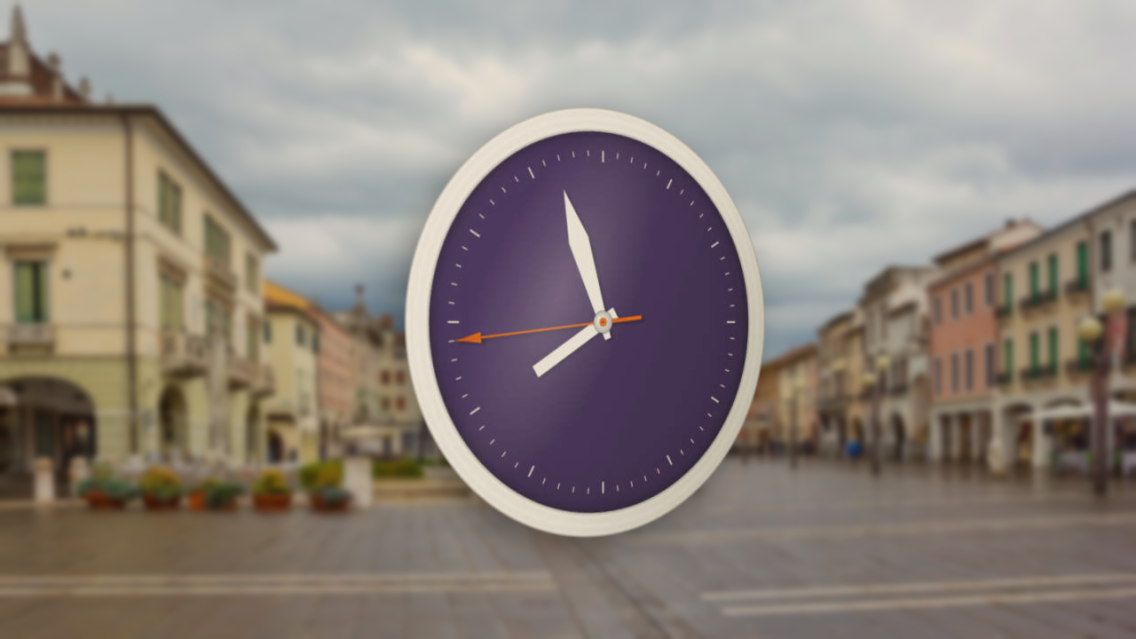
{"hour": 7, "minute": 56, "second": 44}
